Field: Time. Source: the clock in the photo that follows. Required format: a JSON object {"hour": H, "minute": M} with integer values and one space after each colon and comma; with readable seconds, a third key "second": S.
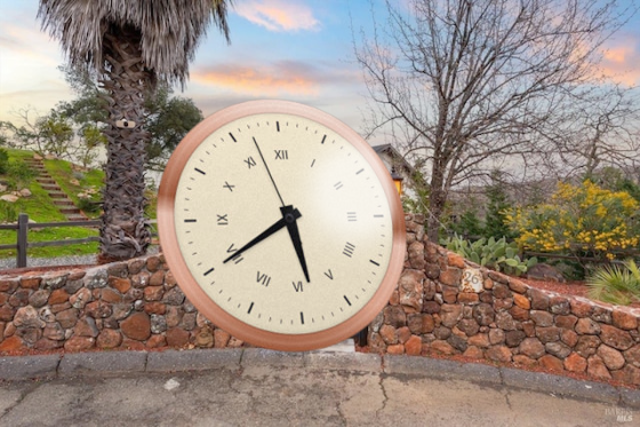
{"hour": 5, "minute": 39, "second": 57}
